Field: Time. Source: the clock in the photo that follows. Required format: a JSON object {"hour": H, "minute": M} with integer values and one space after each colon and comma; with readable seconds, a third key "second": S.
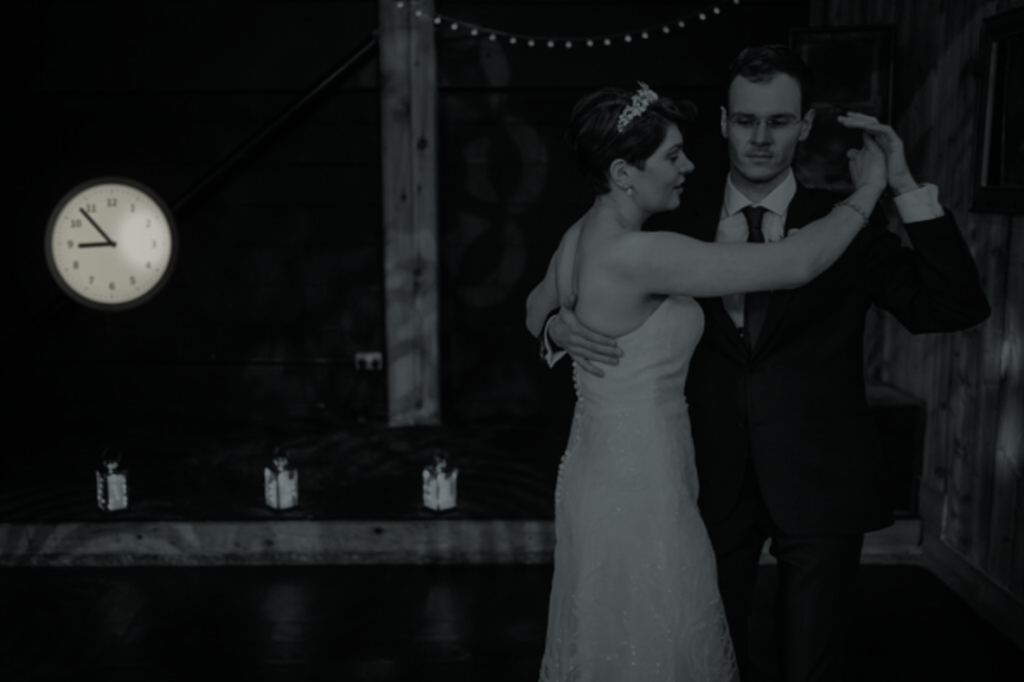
{"hour": 8, "minute": 53}
